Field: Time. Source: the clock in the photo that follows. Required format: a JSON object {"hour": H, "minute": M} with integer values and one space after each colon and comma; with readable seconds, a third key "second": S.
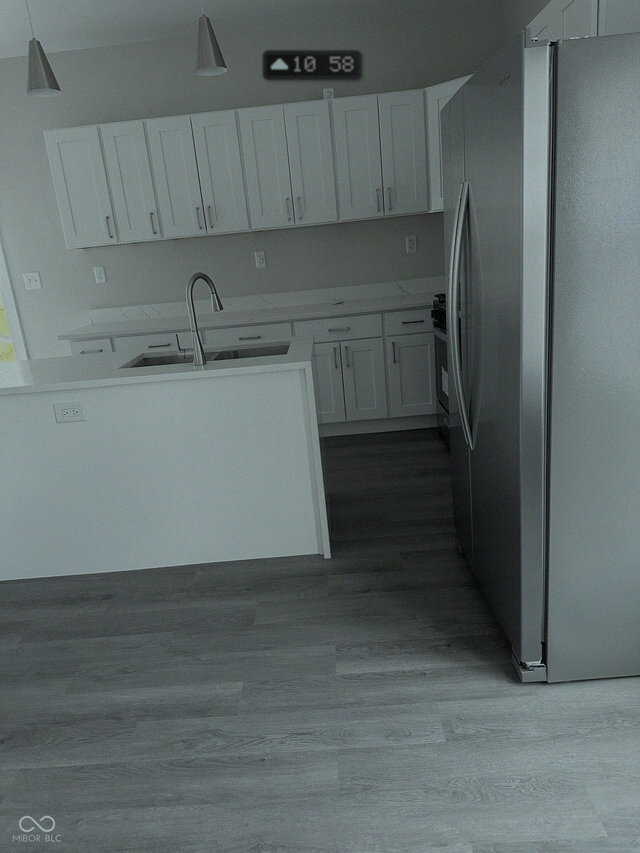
{"hour": 10, "minute": 58}
